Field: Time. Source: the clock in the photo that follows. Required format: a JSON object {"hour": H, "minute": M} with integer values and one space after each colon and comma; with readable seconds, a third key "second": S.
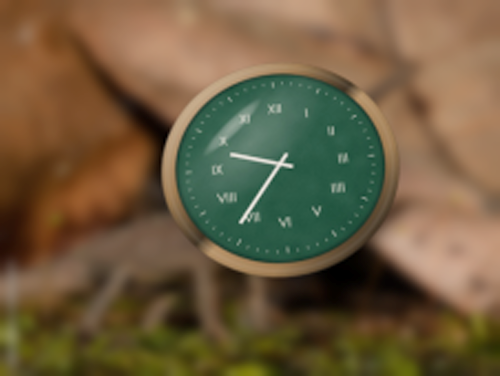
{"hour": 9, "minute": 36}
